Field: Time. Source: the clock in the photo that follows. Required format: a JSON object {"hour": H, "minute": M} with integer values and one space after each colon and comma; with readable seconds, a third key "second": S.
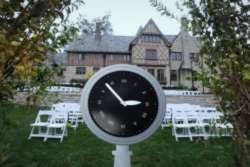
{"hour": 2, "minute": 53}
